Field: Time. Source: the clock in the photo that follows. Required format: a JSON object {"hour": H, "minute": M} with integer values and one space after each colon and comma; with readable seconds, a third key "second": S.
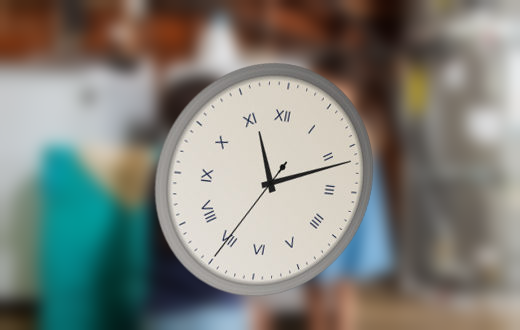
{"hour": 11, "minute": 11, "second": 35}
